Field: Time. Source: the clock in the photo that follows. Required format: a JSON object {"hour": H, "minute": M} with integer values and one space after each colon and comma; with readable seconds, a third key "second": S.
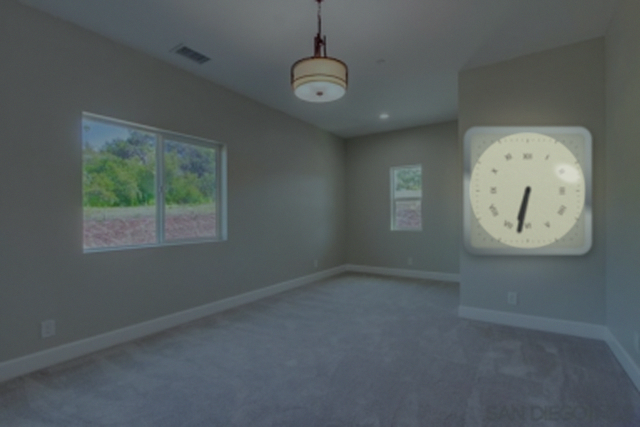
{"hour": 6, "minute": 32}
